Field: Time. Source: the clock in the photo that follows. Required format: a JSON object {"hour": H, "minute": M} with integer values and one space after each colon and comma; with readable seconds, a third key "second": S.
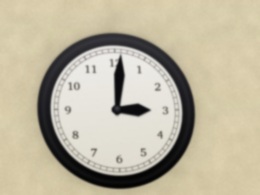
{"hour": 3, "minute": 1}
